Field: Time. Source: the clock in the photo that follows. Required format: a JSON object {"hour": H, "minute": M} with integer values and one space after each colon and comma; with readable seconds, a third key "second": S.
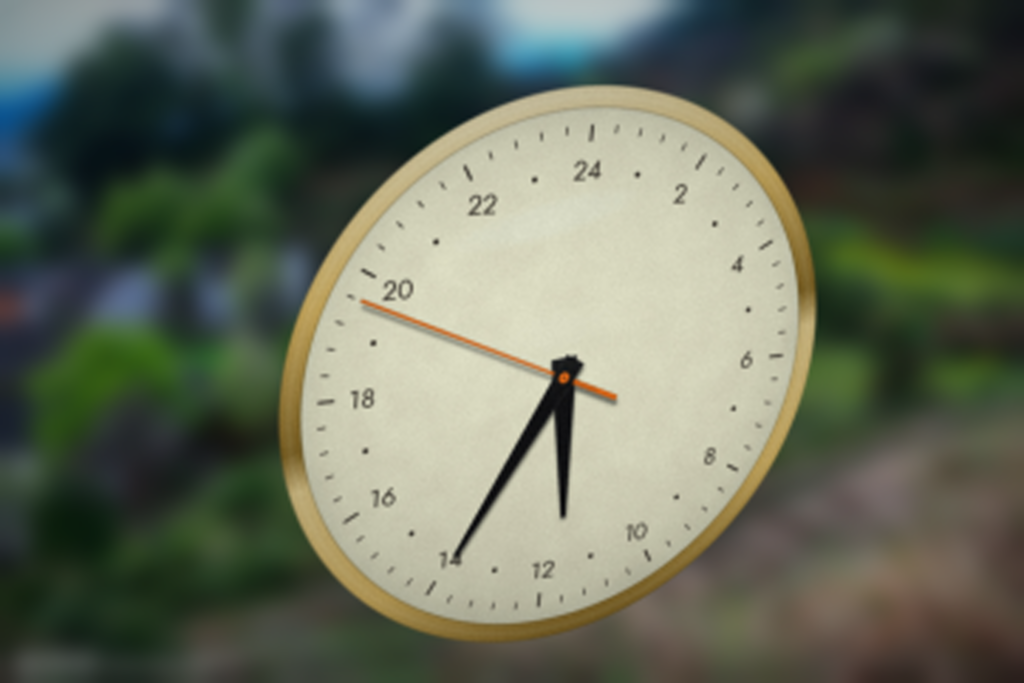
{"hour": 11, "minute": 34, "second": 49}
